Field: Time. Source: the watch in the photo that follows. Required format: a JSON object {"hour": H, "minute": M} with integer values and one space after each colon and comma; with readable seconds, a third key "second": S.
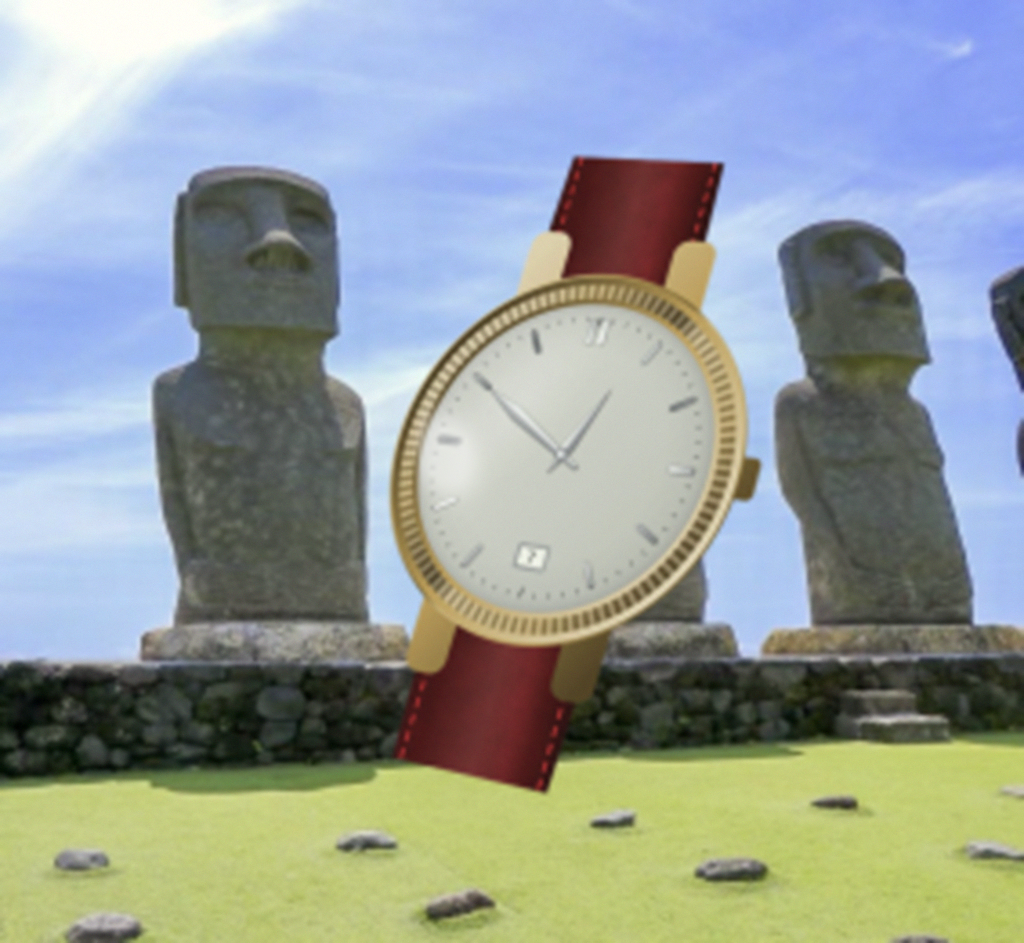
{"hour": 12, "minute": 50}
